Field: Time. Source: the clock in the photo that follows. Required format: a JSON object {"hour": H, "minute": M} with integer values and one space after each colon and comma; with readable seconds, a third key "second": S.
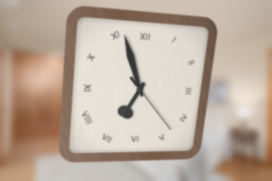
{"hour": 6, "minute": 56, "second": 23}
